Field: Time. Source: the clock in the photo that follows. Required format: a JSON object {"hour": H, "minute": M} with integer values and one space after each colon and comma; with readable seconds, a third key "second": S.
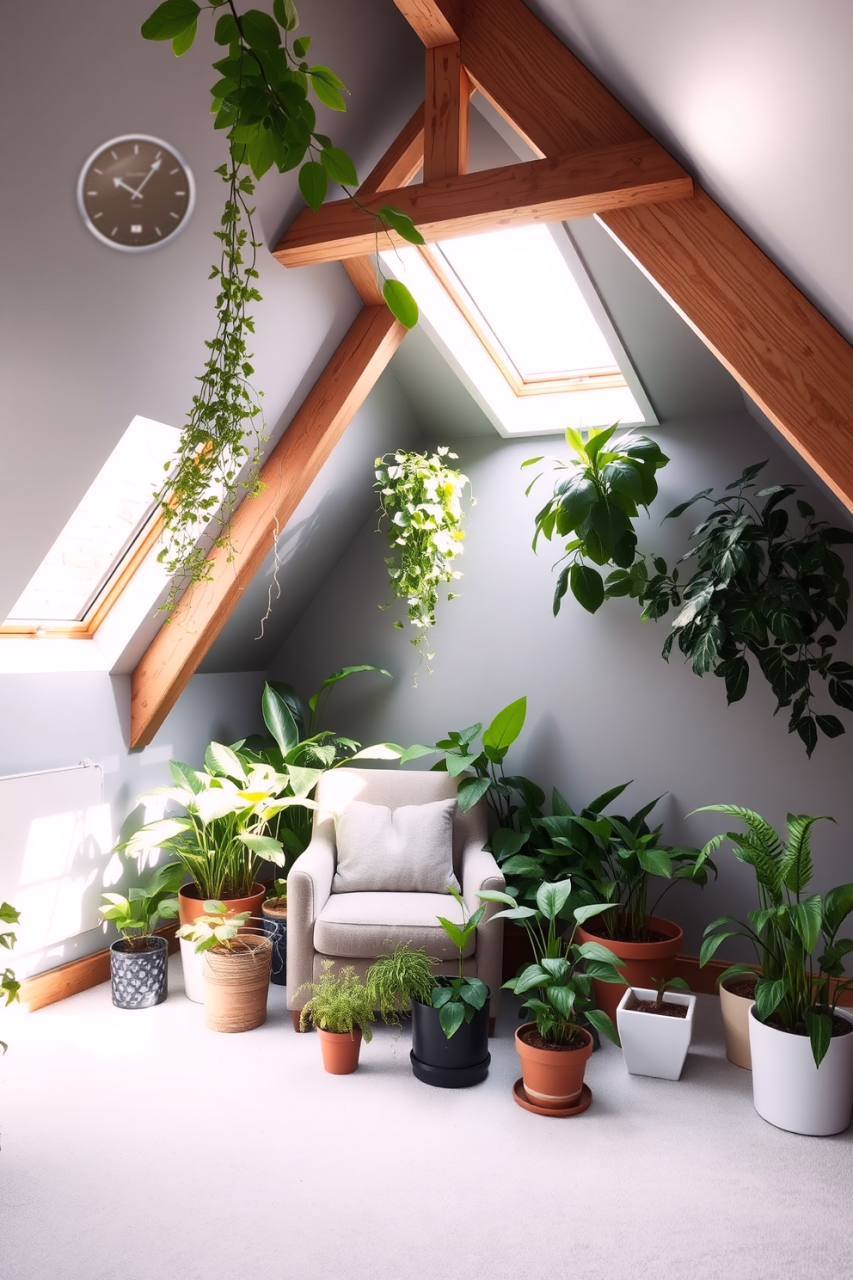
{"hour": 10, "minute": 6}
